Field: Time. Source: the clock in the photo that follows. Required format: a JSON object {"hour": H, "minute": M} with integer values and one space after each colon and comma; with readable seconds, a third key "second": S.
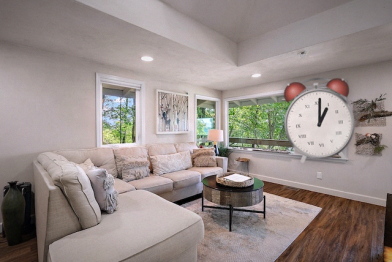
{"hour": 1, "minute": 1}
